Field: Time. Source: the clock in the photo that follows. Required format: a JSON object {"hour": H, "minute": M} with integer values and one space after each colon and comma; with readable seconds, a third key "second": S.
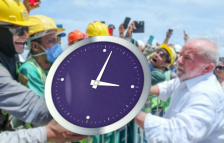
{"hour": 3, "minute": 2}
